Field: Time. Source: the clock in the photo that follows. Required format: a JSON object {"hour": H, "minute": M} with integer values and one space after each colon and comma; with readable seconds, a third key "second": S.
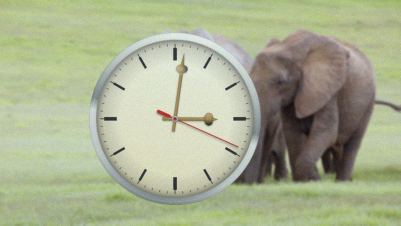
{"hour": 3, "minute": 1, "second": 19}
